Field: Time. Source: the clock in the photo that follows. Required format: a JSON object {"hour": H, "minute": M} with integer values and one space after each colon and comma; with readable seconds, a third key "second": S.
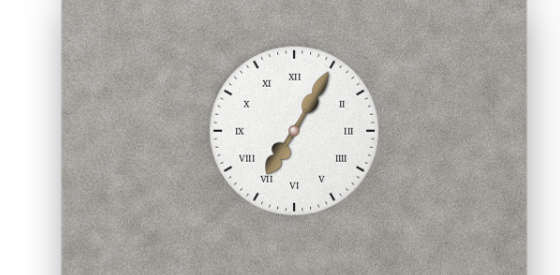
{"hour": 7, "minute": 5}
